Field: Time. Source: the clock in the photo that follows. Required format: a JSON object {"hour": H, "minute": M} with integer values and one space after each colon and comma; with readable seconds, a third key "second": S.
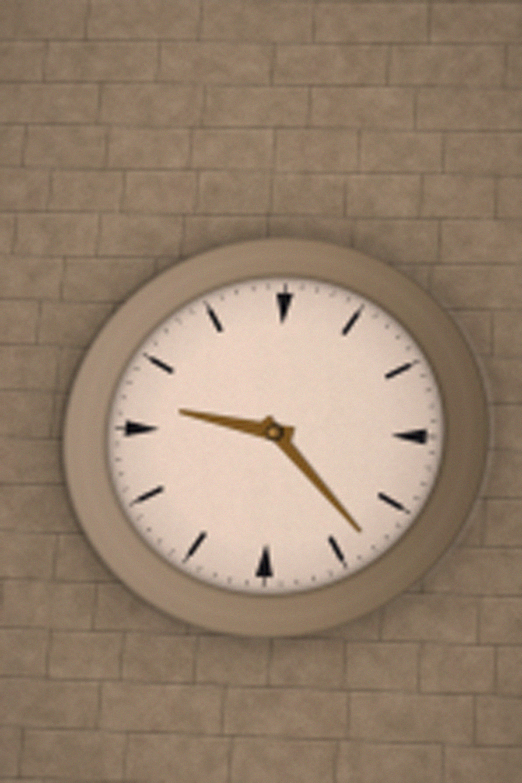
{"hour": 9, "minute": 23}
